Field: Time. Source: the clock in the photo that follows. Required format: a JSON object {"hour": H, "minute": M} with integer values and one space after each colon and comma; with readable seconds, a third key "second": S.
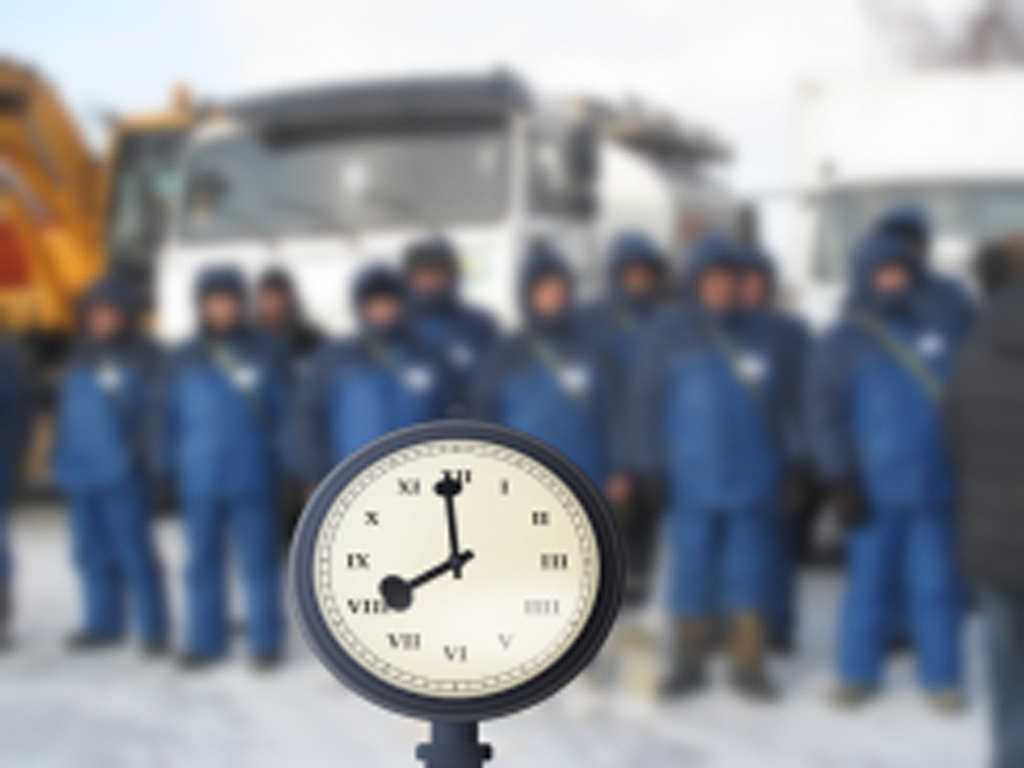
{"hour": 7, "minute": 59}
